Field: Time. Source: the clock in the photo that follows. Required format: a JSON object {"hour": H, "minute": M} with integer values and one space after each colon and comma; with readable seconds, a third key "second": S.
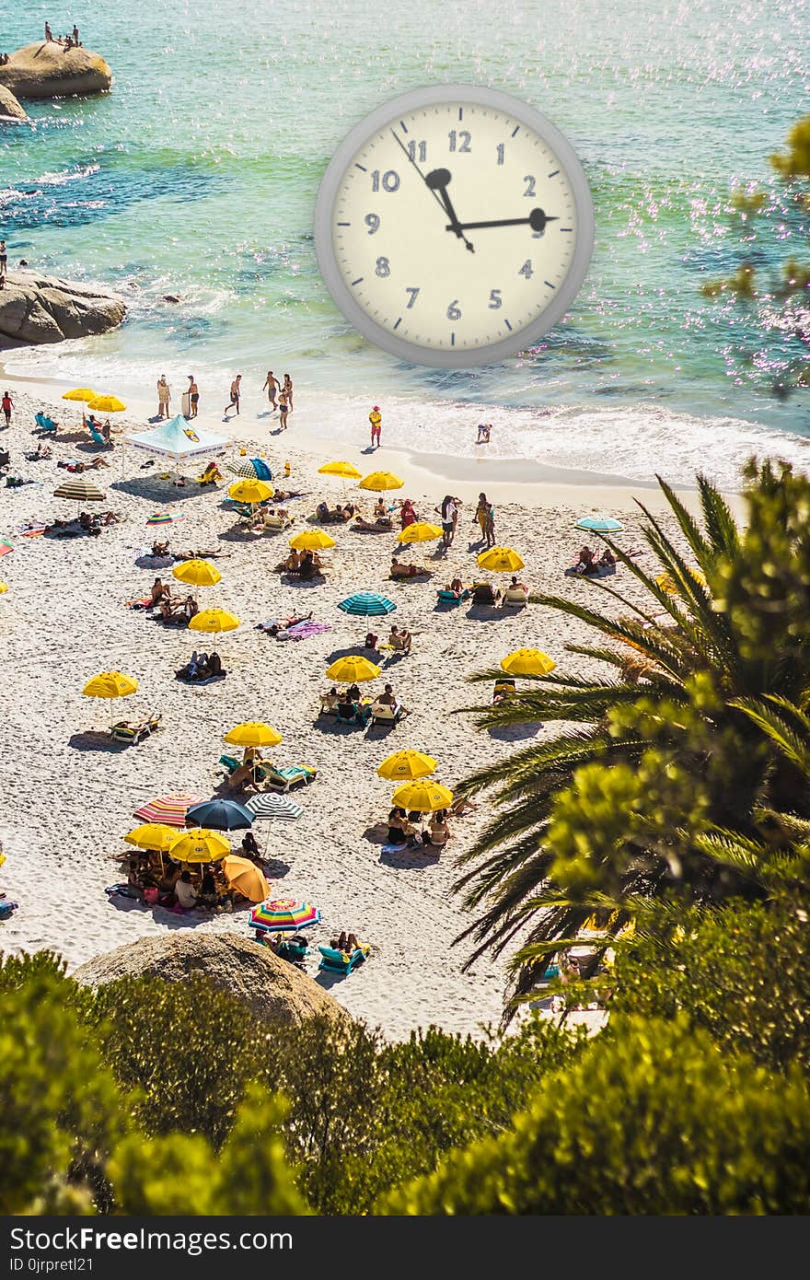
{"hour": 11, "minute": 13, "second": 54}
